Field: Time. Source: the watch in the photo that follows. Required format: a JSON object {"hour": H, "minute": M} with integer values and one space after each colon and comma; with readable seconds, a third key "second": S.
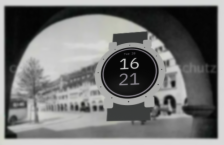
{"hour": 16, "minute": 21}
